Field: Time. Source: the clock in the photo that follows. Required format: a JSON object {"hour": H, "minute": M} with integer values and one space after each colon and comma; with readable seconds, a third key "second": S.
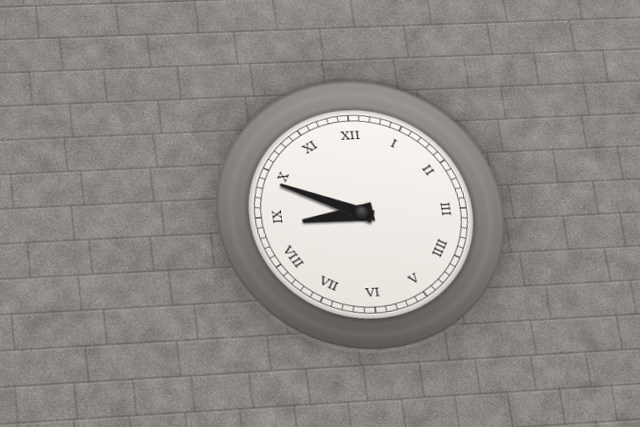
{"hour": 8, "minute": 49}
